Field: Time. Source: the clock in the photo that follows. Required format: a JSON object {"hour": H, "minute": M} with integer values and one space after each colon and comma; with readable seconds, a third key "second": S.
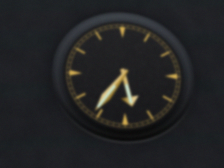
{"hour": 5, "minute": 36}
